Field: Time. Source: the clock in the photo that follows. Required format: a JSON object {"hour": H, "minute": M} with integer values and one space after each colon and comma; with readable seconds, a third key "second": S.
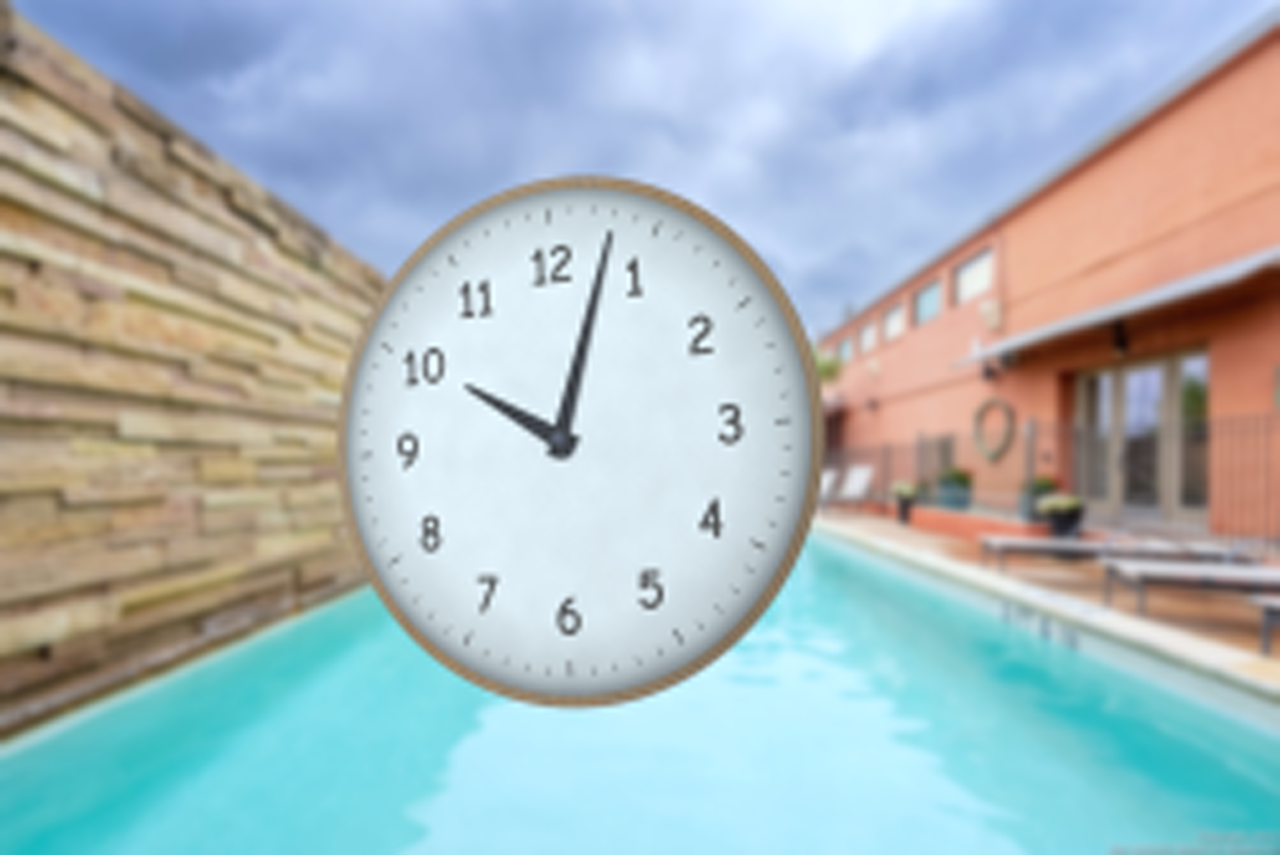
{"hour": 10, "minute": 3}
